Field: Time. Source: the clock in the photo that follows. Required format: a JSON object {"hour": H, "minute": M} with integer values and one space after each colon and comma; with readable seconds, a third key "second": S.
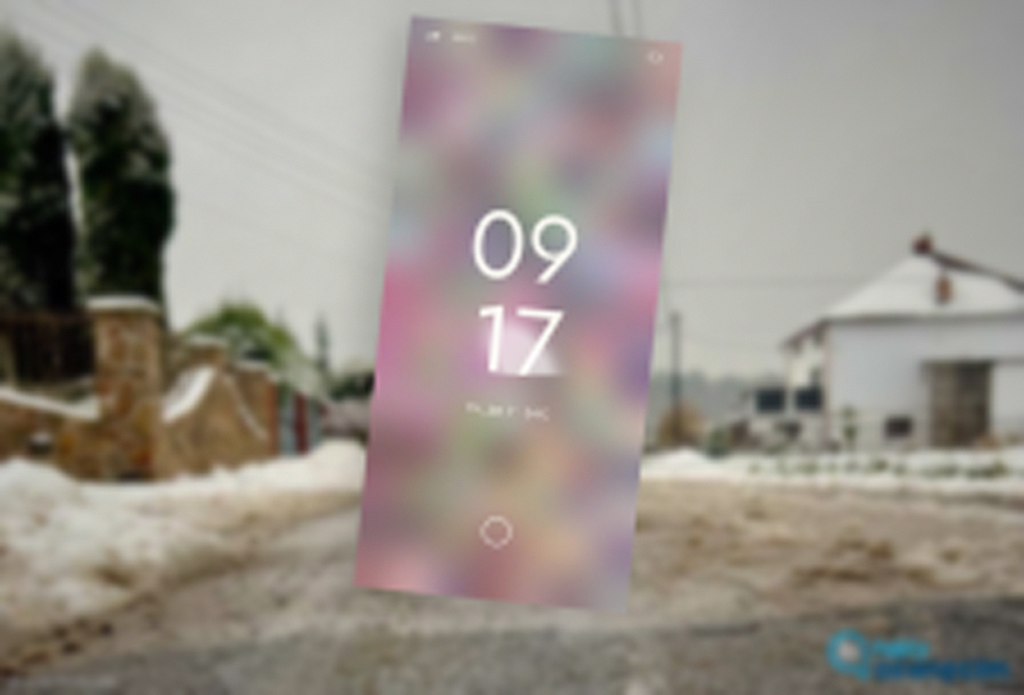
{"hour": 9, "minute": 17}
